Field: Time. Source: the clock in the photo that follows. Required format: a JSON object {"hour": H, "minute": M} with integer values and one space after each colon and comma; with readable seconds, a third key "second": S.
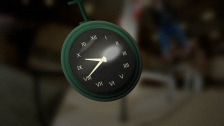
{"hour": 9, "minute": 40}
